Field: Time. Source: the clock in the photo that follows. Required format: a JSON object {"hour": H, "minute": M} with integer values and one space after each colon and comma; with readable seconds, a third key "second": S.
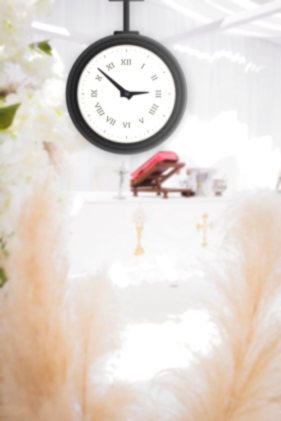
{"hour": 2, "minute": 52}
